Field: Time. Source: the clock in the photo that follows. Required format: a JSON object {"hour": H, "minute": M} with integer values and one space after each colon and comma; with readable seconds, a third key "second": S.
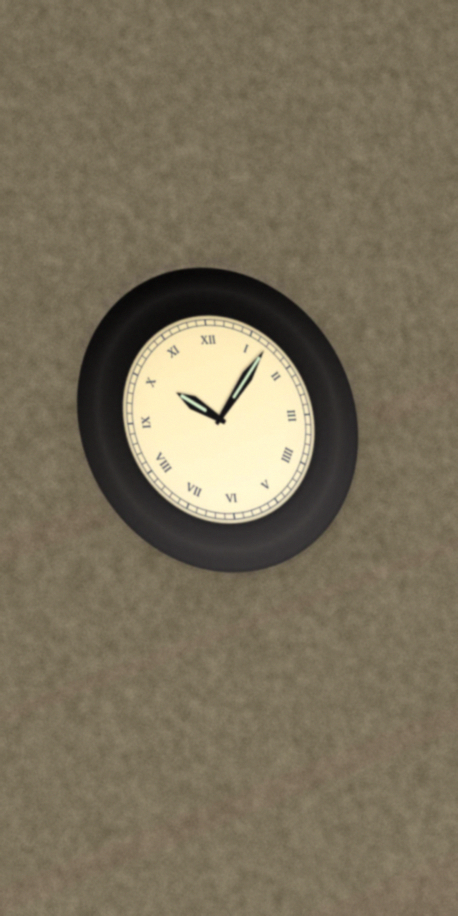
{"hour": 10, "minute": 7}
